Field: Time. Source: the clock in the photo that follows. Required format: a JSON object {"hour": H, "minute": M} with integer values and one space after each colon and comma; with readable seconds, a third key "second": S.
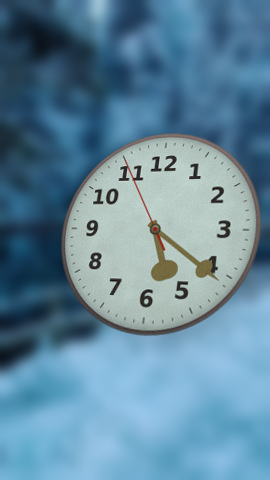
{"hour": 5, "minute": 20, "second": 55}
